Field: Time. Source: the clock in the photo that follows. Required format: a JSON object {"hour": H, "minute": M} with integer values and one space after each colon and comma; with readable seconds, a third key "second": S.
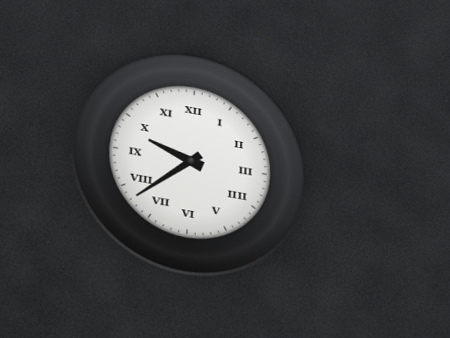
{"hour": 9, "minute": 38}
